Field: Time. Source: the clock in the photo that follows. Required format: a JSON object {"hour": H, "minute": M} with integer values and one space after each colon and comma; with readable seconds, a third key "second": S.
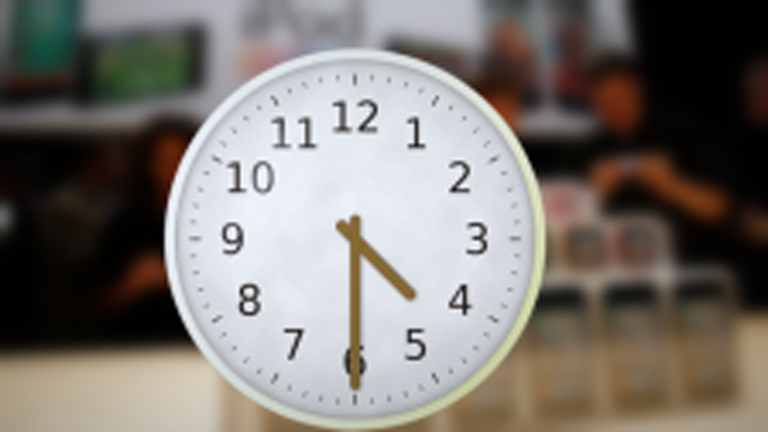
{"hour": 4, "minute": 30}
